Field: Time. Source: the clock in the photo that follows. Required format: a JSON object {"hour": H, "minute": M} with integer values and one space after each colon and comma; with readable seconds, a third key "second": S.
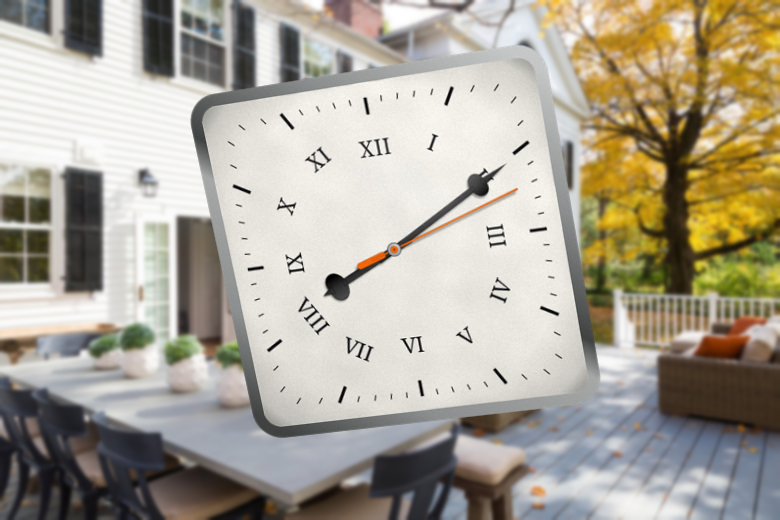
{"hour": 8, "minute": 10, "second": 12}
